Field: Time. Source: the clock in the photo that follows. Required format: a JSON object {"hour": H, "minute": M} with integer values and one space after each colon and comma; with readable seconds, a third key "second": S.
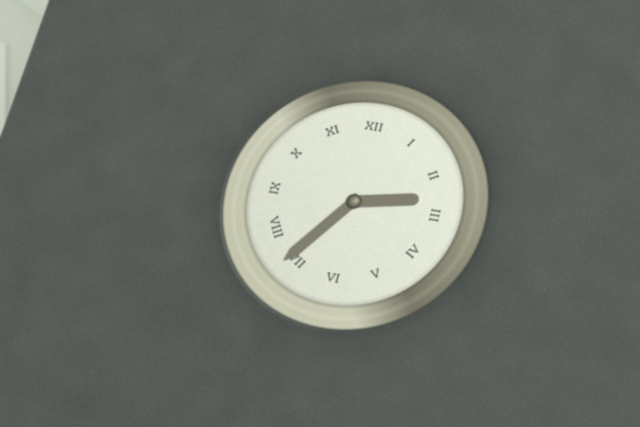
{"hour": 2, "minute": 36}
